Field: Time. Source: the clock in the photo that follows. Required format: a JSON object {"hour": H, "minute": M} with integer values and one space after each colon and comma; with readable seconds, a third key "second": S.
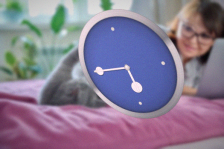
{"hour": 5, "minute": 45}
